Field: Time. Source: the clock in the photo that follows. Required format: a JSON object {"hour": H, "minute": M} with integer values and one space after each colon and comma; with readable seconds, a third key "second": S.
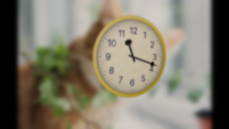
{"hour": 11, "minute": 18}
